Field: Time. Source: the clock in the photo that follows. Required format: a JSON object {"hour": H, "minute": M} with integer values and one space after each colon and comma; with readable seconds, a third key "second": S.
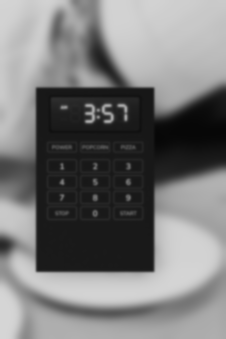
{"hour": 3, "minute": 57}
